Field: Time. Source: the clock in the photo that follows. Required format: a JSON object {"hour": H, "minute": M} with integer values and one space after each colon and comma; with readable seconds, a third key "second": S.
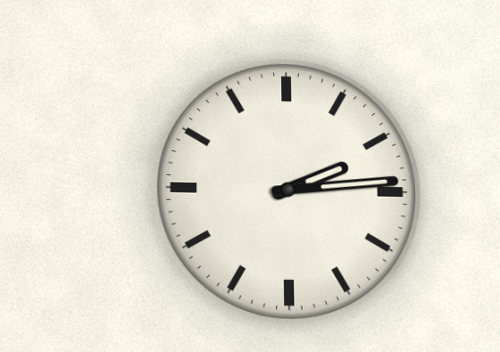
{"hour": 2, "minute": 14}
